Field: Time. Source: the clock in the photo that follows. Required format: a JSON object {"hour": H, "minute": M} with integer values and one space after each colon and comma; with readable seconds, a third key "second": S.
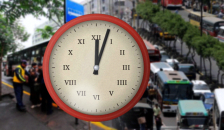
{"hour": 12, "minute": 3}
